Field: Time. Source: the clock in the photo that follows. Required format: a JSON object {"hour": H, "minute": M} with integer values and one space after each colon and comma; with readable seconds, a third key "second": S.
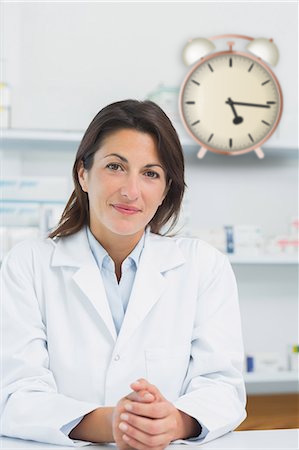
{"hour": 5, "minute": 16}
